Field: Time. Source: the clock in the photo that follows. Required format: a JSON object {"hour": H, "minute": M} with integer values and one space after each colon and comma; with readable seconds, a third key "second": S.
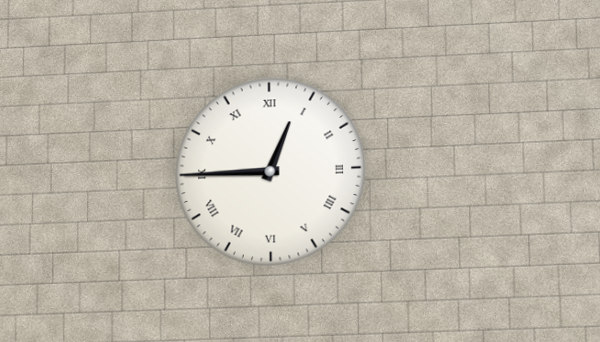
{"hour": 12, "minute": 45}
